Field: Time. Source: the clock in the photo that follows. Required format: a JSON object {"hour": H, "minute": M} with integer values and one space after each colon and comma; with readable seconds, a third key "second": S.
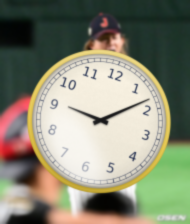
{"hour": 9, "minute": 8}
